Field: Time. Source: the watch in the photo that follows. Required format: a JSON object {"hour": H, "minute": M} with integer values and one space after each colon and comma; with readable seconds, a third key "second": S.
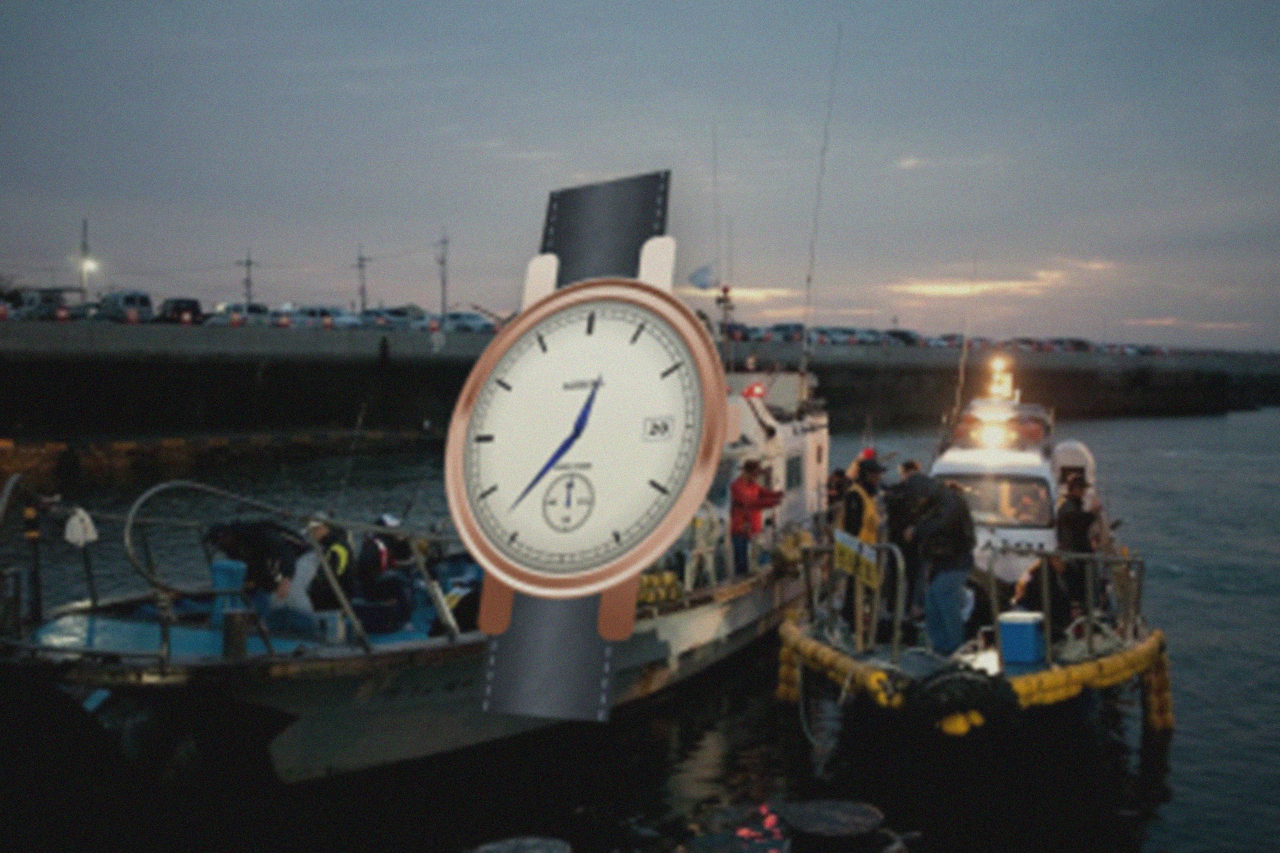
{"hour": 12, "minute": 37}
